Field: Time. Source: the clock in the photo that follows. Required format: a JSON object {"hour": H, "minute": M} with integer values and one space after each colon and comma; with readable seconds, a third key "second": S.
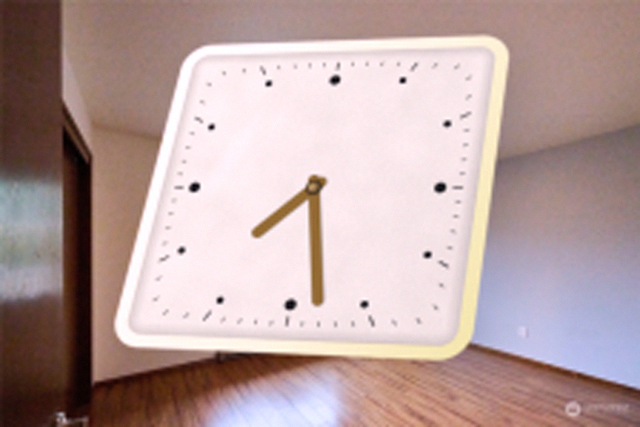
{"hour": 7, "minute": 28}
